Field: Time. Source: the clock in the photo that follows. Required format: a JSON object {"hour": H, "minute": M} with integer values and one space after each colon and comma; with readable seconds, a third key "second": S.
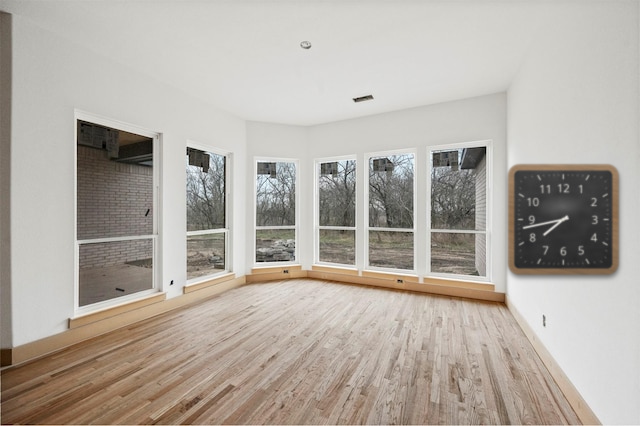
{"hour": 7, "minute": 43}
